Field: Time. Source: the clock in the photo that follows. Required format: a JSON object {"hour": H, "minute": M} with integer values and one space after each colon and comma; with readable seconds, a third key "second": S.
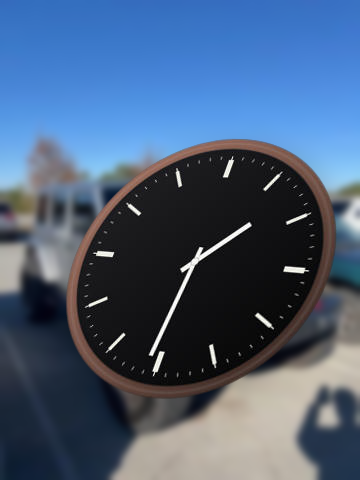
{"hour": 1, "minute": 31}
